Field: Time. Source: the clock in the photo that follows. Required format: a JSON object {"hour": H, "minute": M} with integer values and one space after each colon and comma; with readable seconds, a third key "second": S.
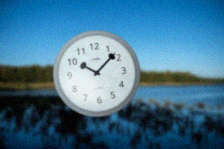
{"hour": 10, "minute": 8}
